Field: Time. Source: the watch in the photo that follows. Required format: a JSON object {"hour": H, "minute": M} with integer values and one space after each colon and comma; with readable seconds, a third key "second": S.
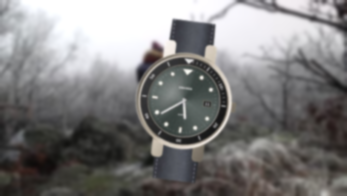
{"hour": 5, "minute": 39}
